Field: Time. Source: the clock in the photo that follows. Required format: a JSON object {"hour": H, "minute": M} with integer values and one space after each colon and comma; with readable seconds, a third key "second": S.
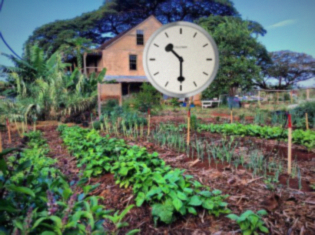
{"hour": 10, "minute": 30}
